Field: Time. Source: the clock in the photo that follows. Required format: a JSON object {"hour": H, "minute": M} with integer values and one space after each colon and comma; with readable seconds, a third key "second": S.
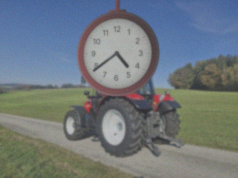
{"hour": 4, "minute": 39}
